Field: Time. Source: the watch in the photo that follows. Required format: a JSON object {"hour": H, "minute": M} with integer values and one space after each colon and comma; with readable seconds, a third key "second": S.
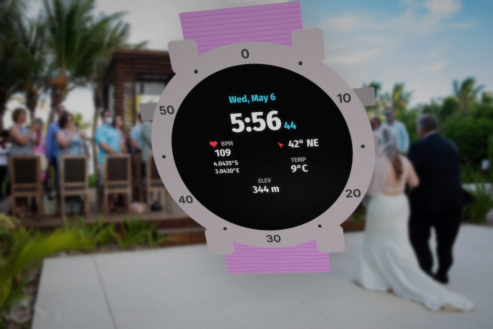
{"hour": 5, "minute": 56, "second": 44}
